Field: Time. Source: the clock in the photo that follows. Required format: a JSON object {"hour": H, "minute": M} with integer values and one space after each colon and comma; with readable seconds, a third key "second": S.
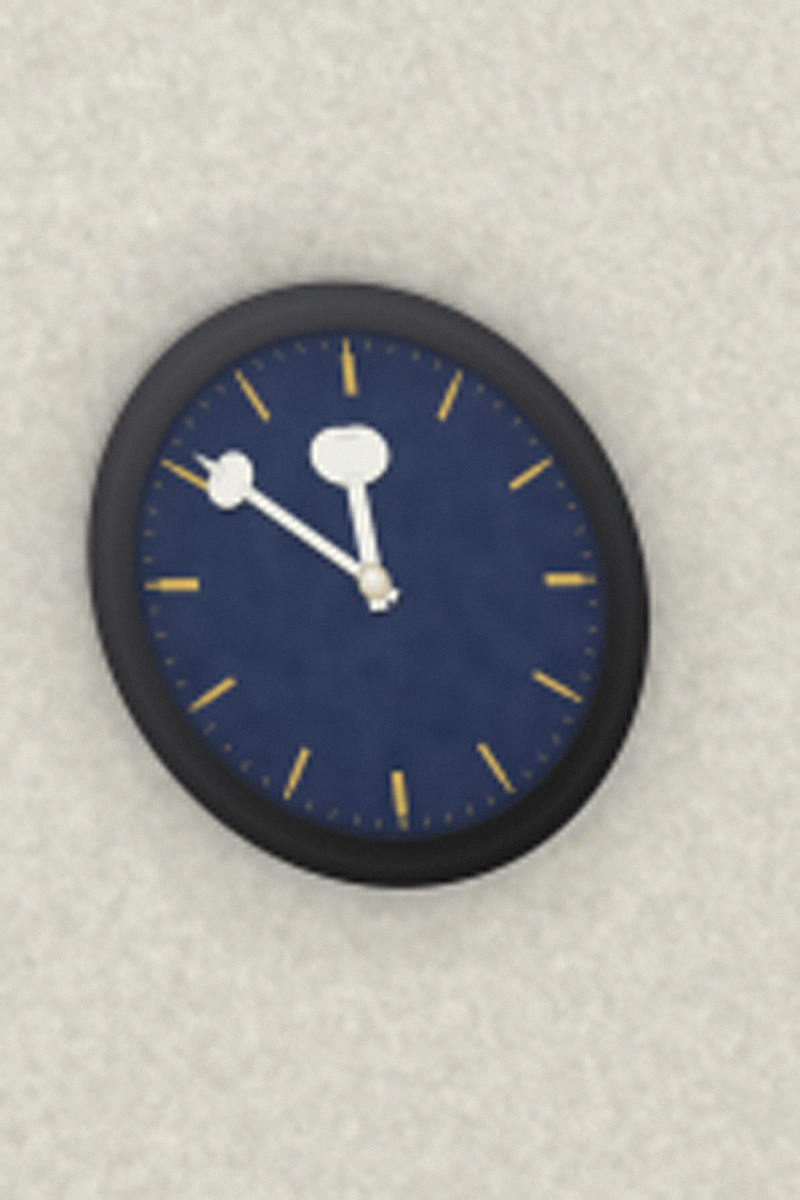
{"hour": 11, "minute": 51}
